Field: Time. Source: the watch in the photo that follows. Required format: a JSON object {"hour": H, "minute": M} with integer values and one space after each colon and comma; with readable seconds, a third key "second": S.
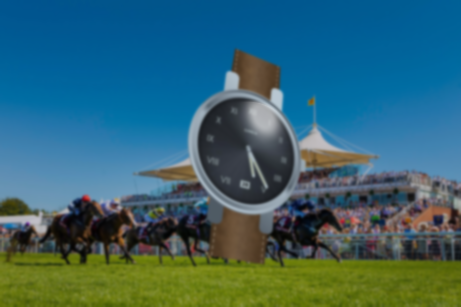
{"hour": 5, "minute": 24}
